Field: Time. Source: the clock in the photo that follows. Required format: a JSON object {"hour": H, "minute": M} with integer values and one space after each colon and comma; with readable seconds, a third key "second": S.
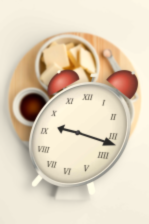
{"hour": 9, "minute": 17}
